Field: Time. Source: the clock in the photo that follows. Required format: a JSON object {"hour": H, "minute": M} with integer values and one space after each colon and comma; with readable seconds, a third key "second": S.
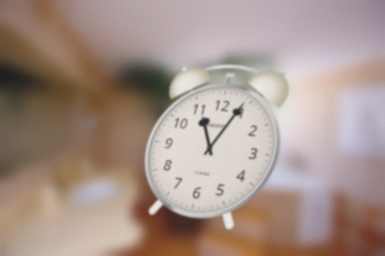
{"hour": 11, "minute": 4}
